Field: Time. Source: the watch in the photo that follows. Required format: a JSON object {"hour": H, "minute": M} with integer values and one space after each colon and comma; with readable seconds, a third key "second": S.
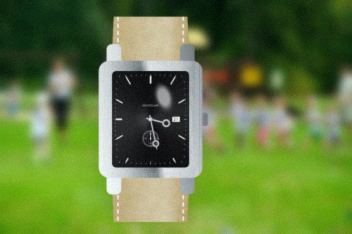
{"hour": 3, "minute": 28}
